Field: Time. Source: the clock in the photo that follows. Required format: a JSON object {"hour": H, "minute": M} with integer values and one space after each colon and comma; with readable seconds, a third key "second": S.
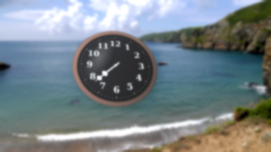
{"hour": 7, "minute": 38}
